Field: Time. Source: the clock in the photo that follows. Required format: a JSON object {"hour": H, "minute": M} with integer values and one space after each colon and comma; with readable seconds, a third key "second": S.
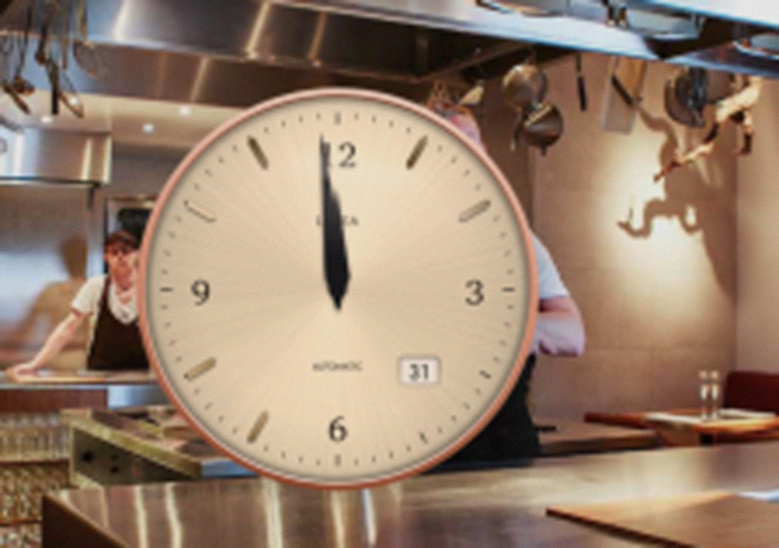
{"hour": 11, "minute": 59}
